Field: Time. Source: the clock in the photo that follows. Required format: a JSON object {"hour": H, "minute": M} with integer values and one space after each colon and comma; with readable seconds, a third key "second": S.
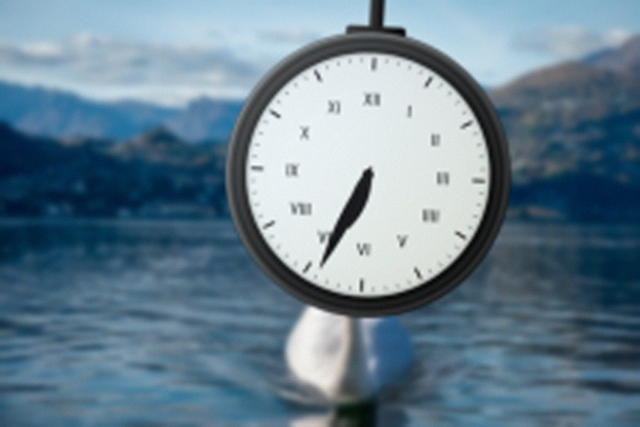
{"hour": 6, "minute": 34}
